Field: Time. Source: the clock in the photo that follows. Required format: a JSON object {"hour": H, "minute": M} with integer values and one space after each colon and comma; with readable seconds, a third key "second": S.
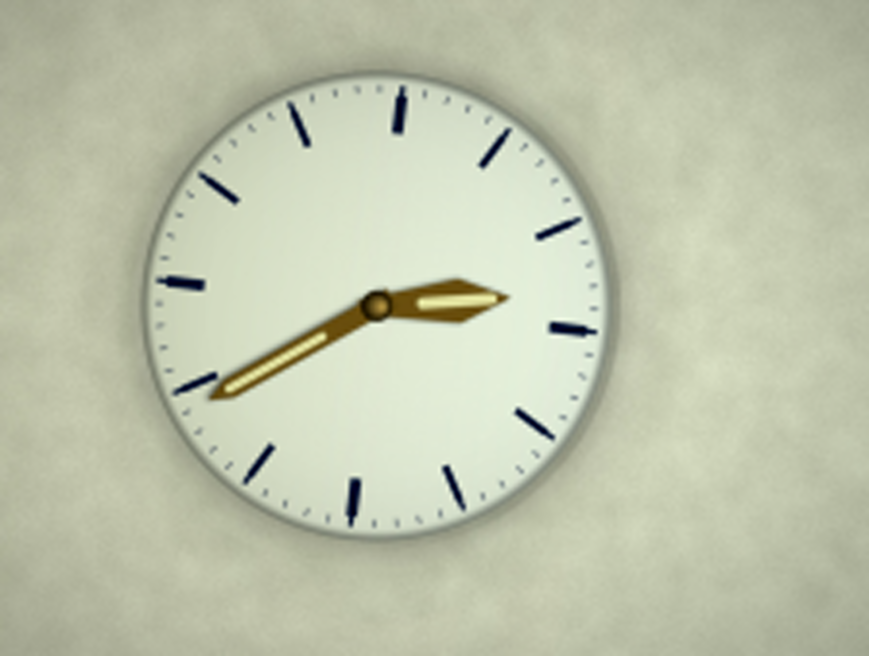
{"hour": 2, "minute": 39}
